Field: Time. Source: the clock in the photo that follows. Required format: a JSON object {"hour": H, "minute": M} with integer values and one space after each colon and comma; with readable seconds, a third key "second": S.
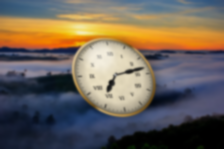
{"hour": 7, "minute": 13}
